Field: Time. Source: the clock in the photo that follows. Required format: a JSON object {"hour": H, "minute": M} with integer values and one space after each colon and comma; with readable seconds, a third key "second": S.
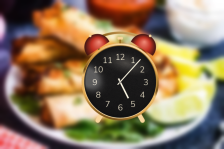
{"hour": 5, "minute": 7}
